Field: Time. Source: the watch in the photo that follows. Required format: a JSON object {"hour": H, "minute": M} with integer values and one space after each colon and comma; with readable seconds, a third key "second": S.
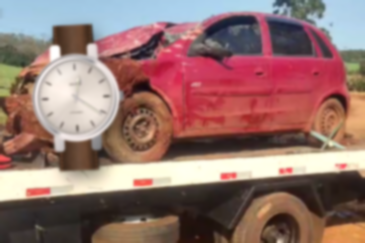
{"hour": 12, "minute": 21}
